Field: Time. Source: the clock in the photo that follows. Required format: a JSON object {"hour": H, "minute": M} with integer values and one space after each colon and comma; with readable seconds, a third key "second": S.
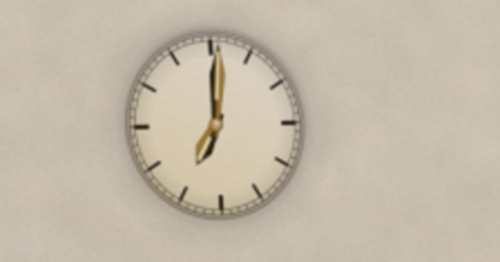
{"hour": 7, "minute": 1}
